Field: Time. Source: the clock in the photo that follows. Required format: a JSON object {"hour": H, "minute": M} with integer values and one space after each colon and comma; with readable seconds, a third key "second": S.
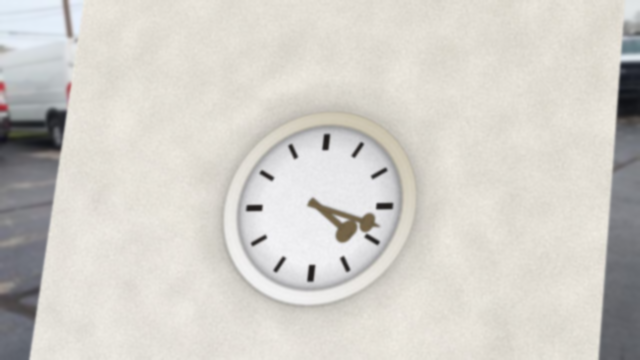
{"hour": 4, "minute": 18}
